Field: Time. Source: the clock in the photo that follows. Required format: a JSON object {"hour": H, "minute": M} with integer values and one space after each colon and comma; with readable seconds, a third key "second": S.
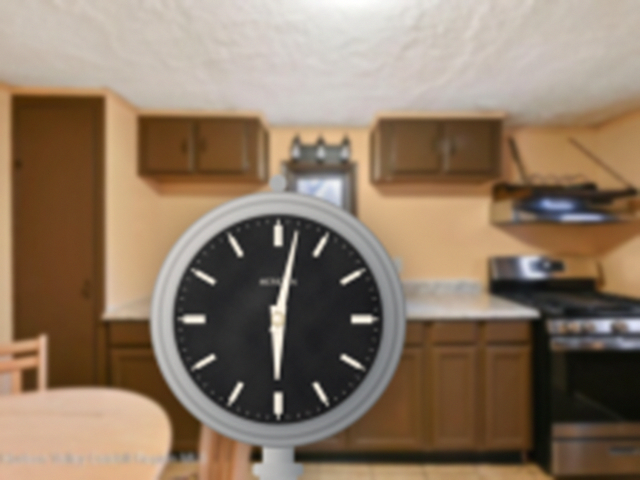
{"hour": 6, "minute": 2}
